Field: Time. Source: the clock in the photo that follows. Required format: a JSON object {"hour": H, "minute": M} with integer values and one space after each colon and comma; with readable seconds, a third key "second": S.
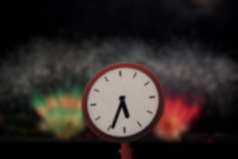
{"hour": 5, "minute": 34}
